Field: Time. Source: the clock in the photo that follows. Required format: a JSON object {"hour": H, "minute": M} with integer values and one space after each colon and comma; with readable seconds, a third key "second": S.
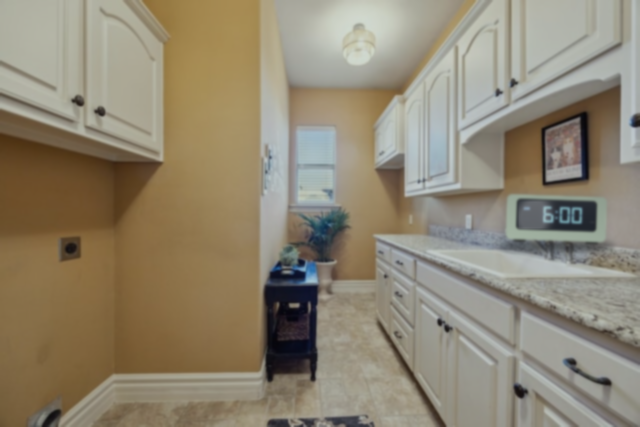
{"hour": 6, "minute": 0}
